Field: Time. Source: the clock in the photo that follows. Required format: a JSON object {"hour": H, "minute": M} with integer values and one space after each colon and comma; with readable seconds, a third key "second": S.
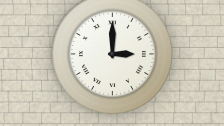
{"hour": 3, "minute": 0}
